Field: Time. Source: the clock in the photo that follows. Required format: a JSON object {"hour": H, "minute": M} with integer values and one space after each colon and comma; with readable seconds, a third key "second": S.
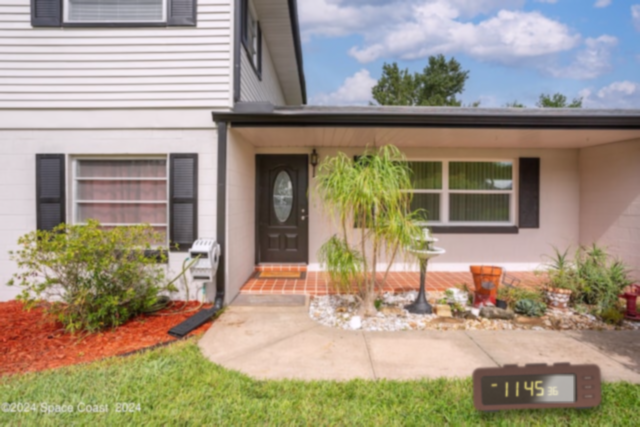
{"hour": 11, "minute": 45}
